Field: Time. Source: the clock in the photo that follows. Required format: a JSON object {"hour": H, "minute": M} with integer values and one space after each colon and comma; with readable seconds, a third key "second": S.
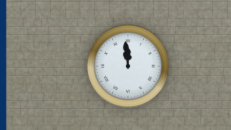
{"hour": 11, "minute": 59}
